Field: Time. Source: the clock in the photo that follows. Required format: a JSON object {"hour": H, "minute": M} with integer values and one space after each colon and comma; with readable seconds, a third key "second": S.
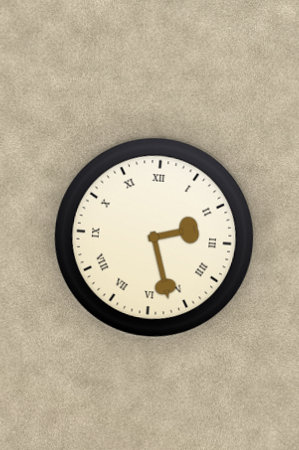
{"hour": 2, "minute": 27}
